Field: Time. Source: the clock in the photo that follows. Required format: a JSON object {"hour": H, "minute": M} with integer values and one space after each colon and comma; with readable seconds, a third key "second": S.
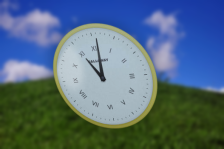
{"hour": 11, "minute": 1}
